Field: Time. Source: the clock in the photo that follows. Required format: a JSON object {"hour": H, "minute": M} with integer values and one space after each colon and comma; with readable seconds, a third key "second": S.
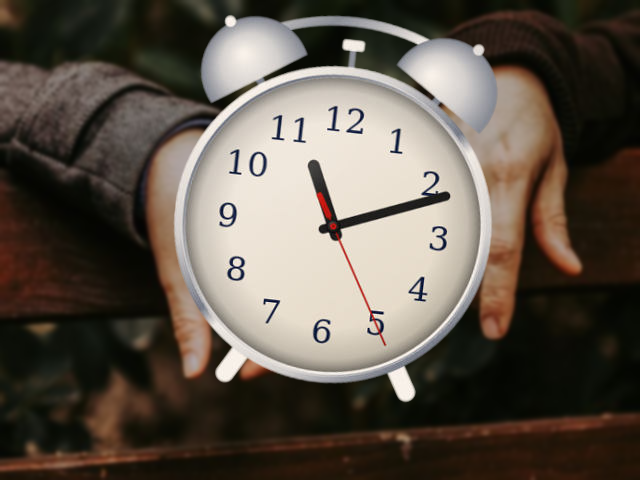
{"hour": 11, "minute": 11, "second": 25}
